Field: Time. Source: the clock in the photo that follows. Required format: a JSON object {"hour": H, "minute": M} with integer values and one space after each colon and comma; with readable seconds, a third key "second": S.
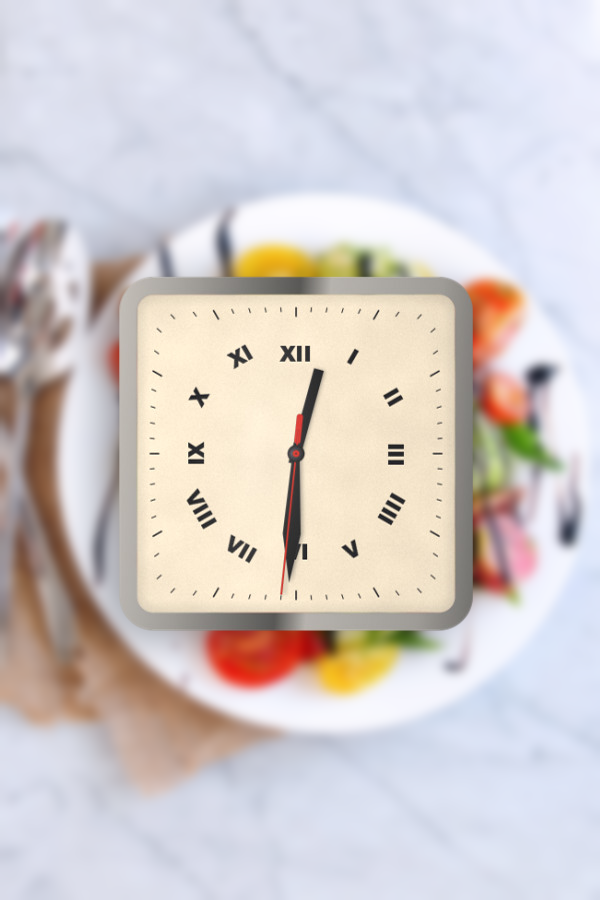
{"hour": 12, "minute": 30, "second": 31}
